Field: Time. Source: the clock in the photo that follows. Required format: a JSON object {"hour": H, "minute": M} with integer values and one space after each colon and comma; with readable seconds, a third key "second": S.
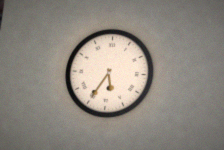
{"hour": 5, "minute": 35}
